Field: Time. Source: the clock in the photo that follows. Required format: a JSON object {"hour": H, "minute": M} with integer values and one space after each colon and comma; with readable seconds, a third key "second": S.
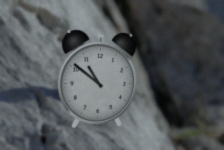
{"hour": 10, "minute": 51}
